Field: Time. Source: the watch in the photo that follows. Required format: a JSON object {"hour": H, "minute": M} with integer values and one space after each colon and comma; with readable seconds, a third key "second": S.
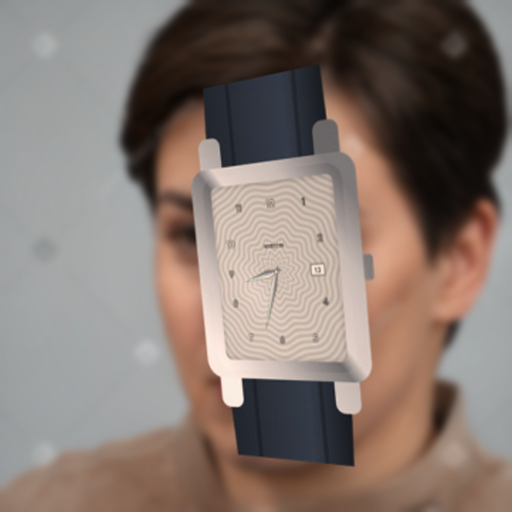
{"hour": 8, "minute": 33}
